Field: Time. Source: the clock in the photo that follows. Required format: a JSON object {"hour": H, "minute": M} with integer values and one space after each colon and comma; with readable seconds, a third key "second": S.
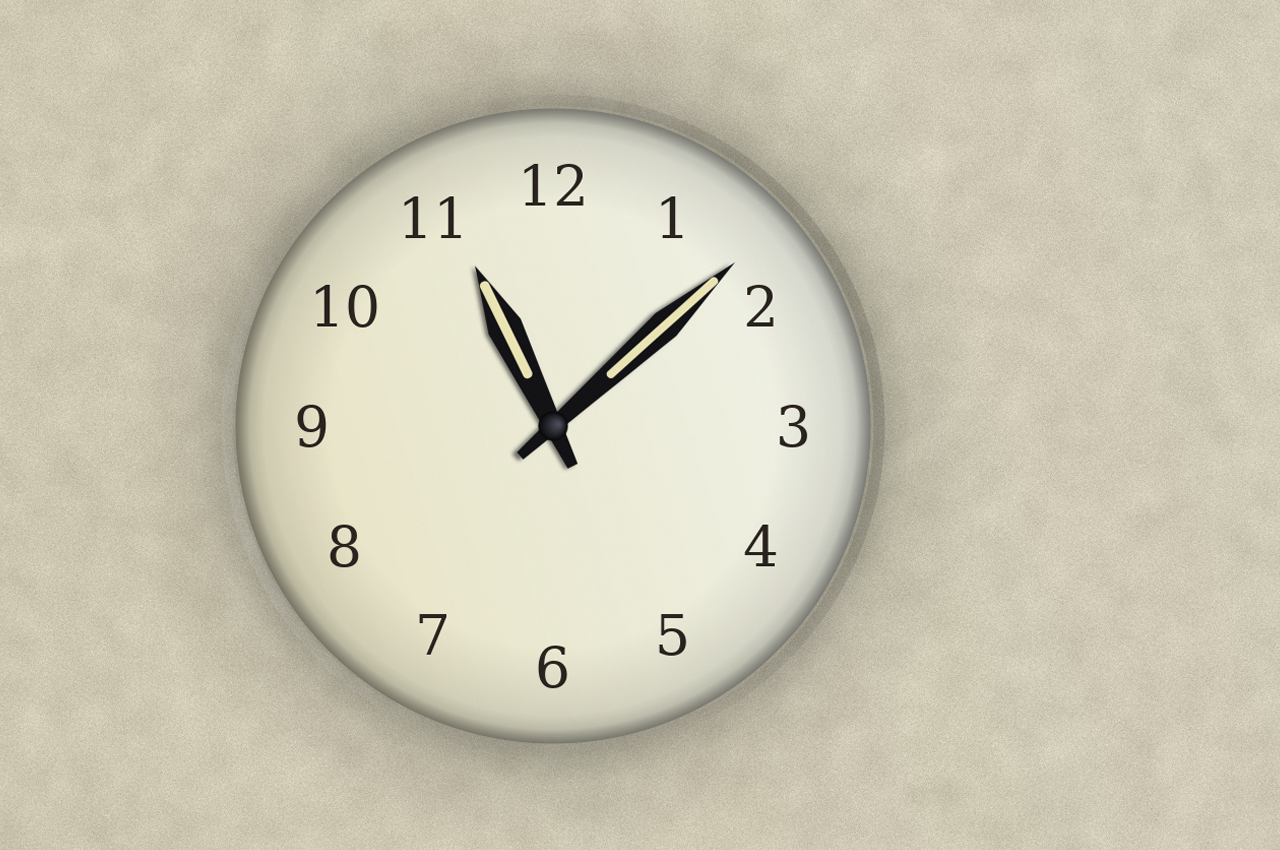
{"hour": 11, "minute": 8}
